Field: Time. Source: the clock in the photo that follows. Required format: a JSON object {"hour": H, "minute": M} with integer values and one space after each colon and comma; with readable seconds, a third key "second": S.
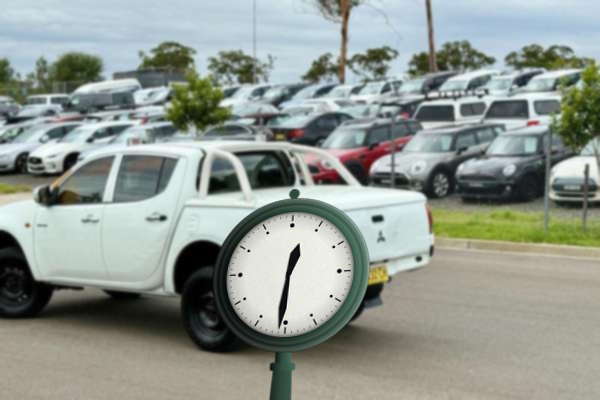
{"hour": 12, "minute": 31}
